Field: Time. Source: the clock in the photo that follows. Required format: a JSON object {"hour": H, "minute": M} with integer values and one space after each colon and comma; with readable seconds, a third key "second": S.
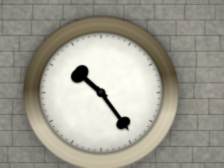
{"hour": 10, "minute": 24}
